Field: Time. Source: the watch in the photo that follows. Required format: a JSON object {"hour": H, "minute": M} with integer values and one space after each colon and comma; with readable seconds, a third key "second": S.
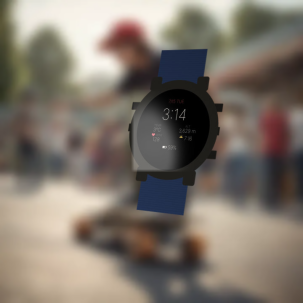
{"hour": 3, "minute": 14}
